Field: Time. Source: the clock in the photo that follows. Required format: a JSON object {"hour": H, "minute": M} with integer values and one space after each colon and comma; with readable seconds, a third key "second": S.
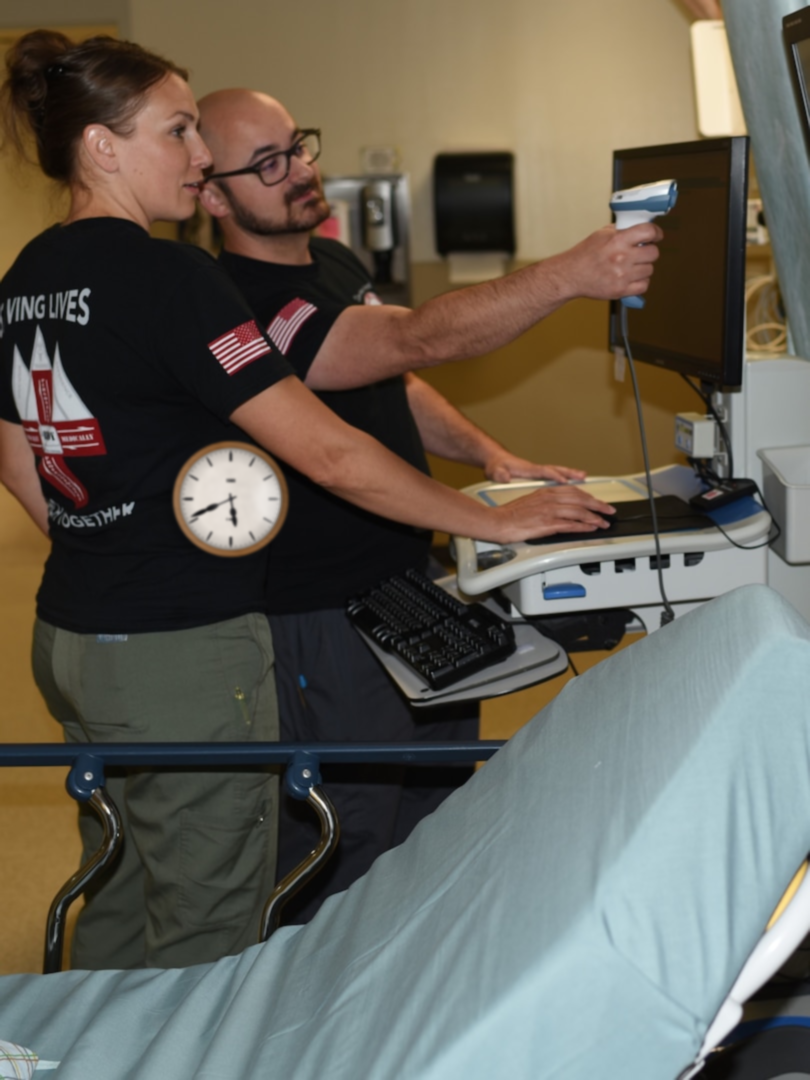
{"hour": 5, "minute": 41}
